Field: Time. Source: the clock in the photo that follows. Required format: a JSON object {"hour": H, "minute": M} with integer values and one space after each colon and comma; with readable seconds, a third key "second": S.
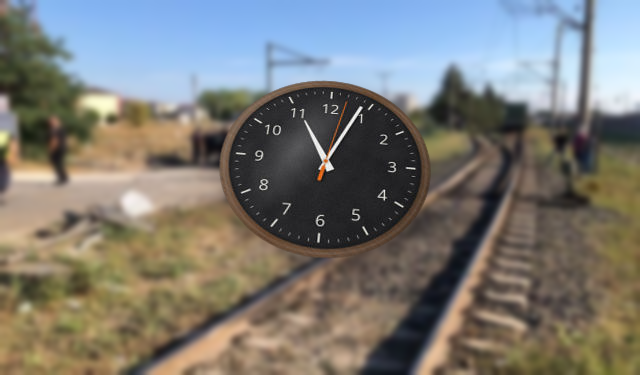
{"hour": 11, "minute": 4, "second": 2}
